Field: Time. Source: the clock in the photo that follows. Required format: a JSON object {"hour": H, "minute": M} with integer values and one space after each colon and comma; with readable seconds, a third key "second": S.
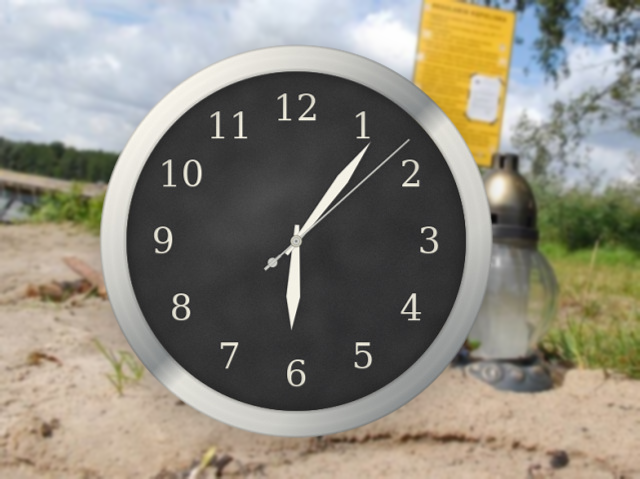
{"hour": 6, "minute": 6, "second": 8}
